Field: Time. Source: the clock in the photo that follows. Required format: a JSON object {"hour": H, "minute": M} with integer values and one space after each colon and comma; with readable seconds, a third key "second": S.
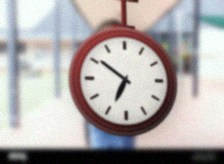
{"hour": 6, "minute": 51}
